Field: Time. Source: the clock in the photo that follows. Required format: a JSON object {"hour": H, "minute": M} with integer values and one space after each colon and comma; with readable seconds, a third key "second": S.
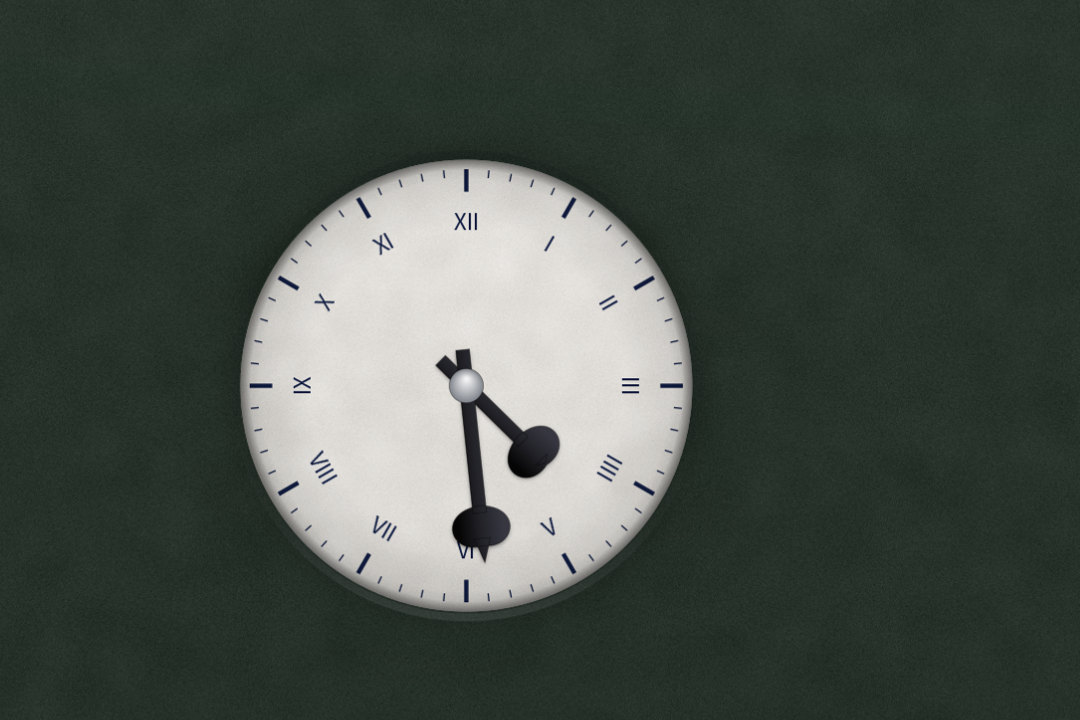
{"hour": 4, "minute": 29}
